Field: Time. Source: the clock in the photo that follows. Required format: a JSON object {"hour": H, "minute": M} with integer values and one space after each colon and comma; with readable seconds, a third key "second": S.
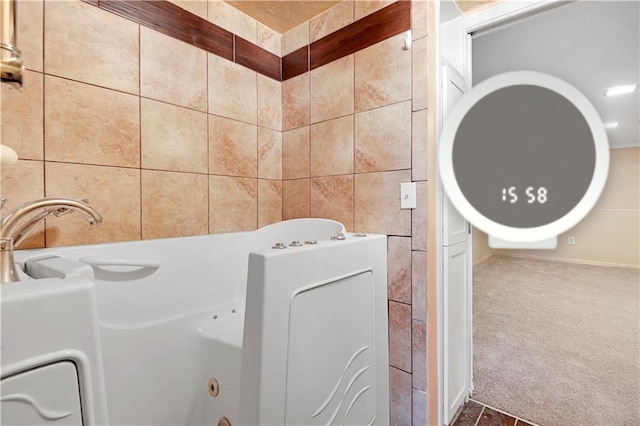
{"hour": 15, "minute": 58}
